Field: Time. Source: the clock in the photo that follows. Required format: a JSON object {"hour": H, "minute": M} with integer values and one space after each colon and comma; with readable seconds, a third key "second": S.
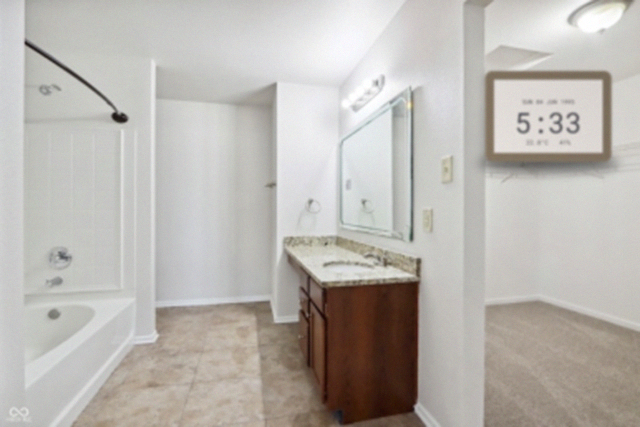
{"hour": 5, "minute": 33}
